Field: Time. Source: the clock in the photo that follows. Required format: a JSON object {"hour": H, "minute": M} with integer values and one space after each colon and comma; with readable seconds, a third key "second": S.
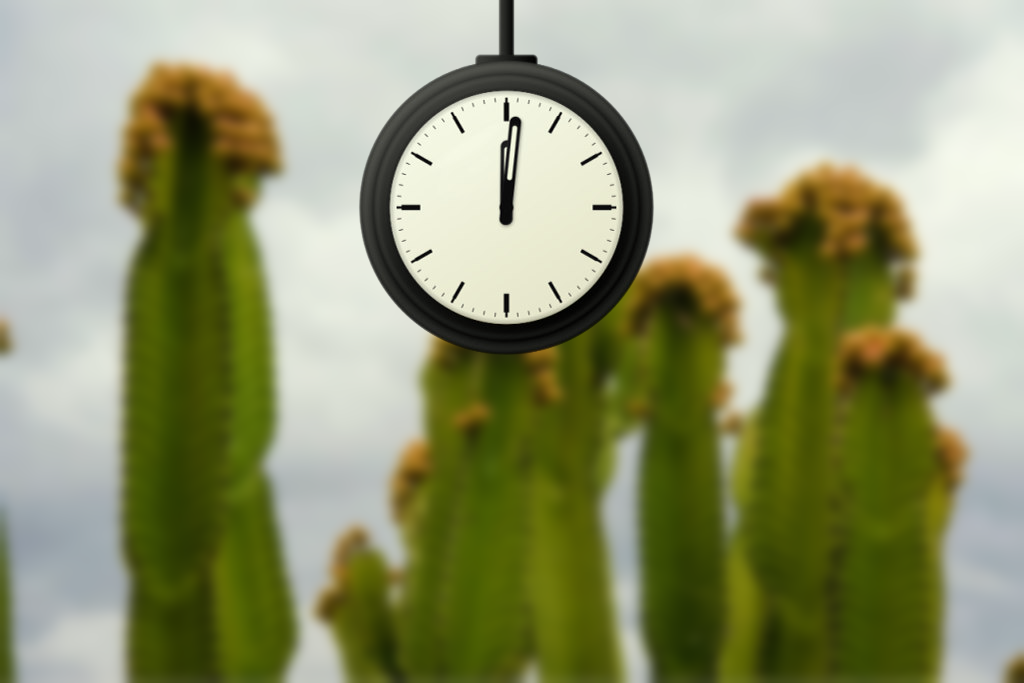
{"hour": 12, "minute": 1}
